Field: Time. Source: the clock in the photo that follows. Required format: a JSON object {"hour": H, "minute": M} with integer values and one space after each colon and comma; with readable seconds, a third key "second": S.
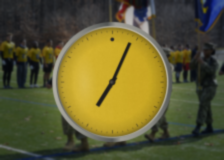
{"hour": 7, "minute": 4}
